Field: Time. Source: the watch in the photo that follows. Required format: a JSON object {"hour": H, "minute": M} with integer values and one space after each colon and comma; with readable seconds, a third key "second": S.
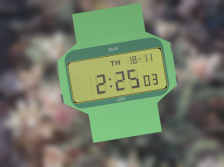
{"hour": 2, "minute": 25, "second": 3}
